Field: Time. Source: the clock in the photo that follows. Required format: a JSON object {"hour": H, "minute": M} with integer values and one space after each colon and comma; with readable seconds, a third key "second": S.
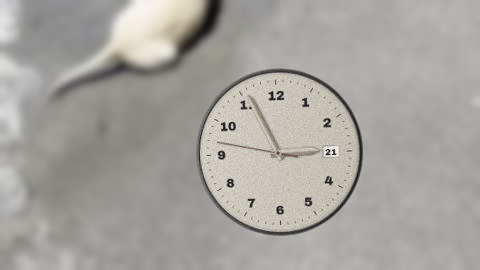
{"hour": 2, "minute": 55, "second": 47}
